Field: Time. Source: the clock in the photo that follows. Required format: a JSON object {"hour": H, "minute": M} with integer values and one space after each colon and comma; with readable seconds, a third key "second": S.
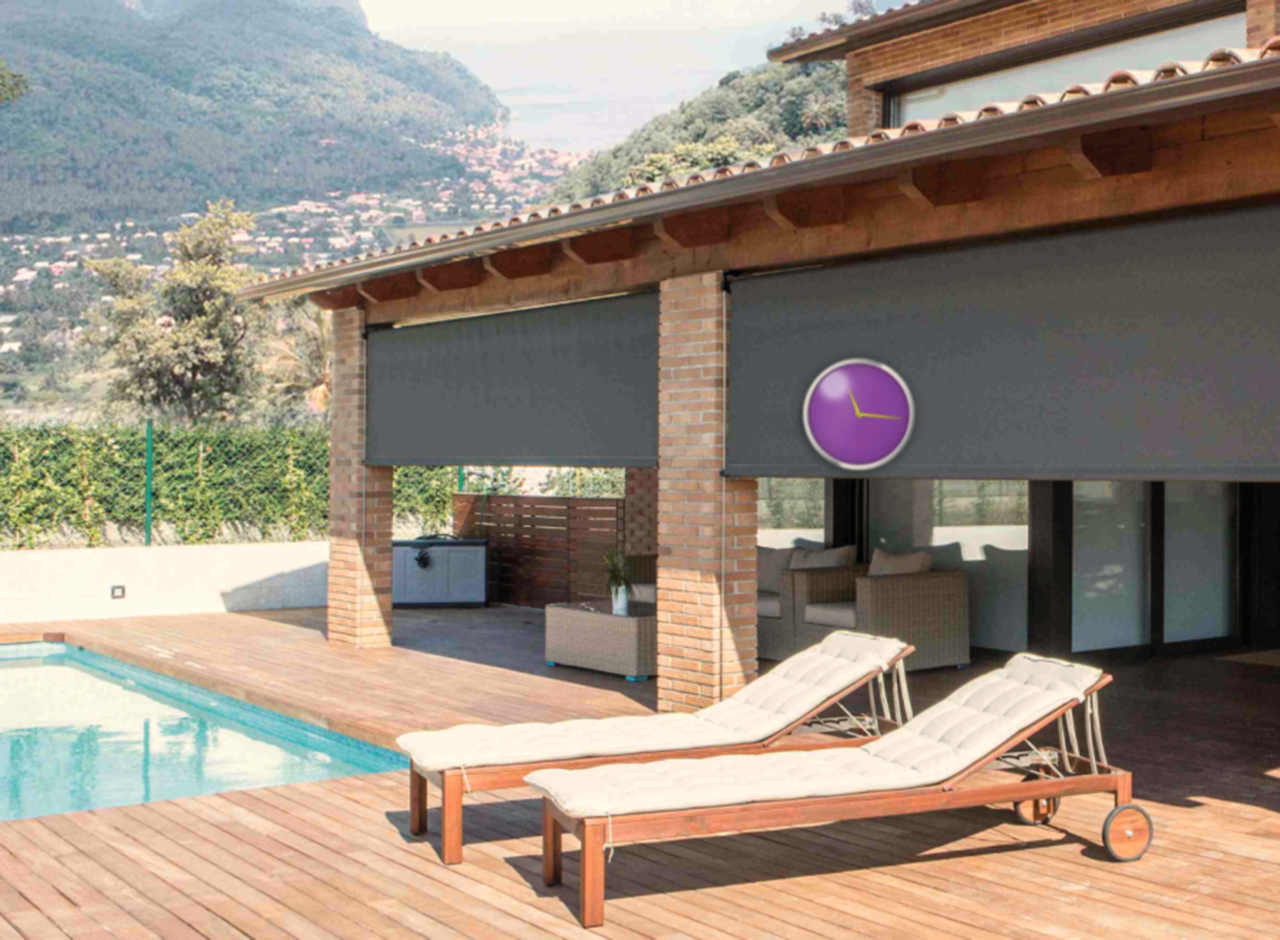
{"hour": 11, "minute": 16}
